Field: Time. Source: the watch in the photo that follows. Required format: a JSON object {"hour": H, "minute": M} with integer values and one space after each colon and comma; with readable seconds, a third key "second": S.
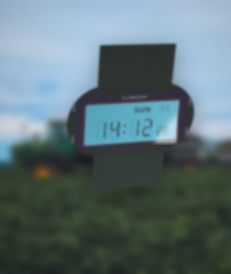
{"hour": 14, "minute": 12}
